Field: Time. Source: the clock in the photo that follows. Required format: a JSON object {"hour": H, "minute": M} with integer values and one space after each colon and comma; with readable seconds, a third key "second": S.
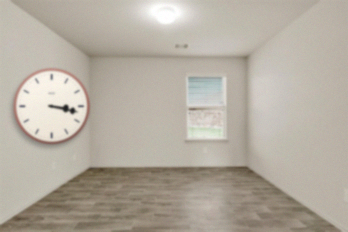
{"hour": 3, "minute": 17}
